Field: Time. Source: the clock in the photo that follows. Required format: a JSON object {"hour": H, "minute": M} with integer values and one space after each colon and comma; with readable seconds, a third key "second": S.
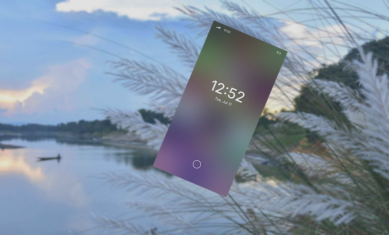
{"hour": 12, "minute": 52}
